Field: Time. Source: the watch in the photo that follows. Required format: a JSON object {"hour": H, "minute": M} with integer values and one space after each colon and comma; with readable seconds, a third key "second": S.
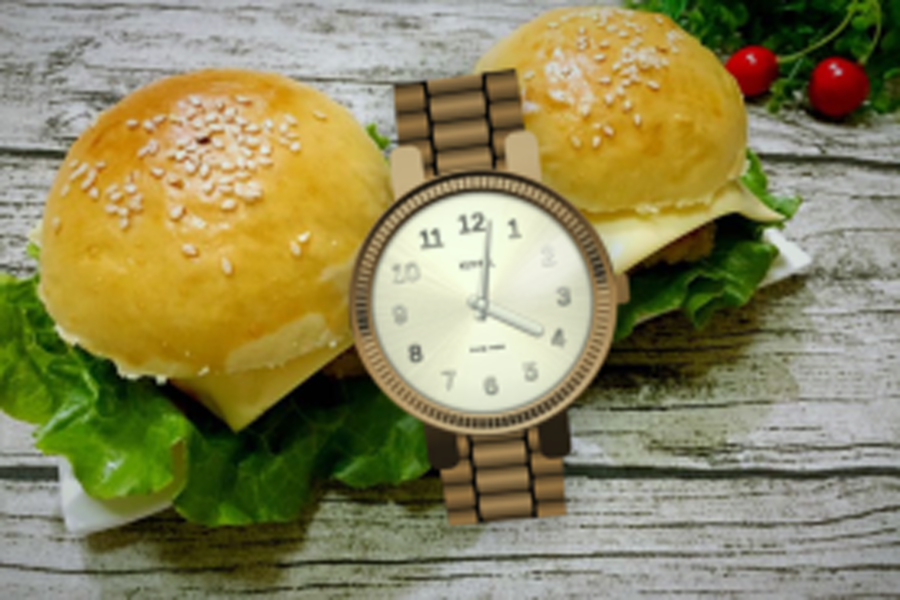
{"hour": 4, "minute": 2}
